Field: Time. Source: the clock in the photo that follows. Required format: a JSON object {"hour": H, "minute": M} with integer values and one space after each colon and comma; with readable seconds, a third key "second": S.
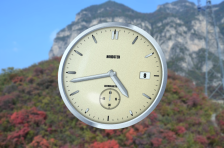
{"hour": 4, "minute": 43}
